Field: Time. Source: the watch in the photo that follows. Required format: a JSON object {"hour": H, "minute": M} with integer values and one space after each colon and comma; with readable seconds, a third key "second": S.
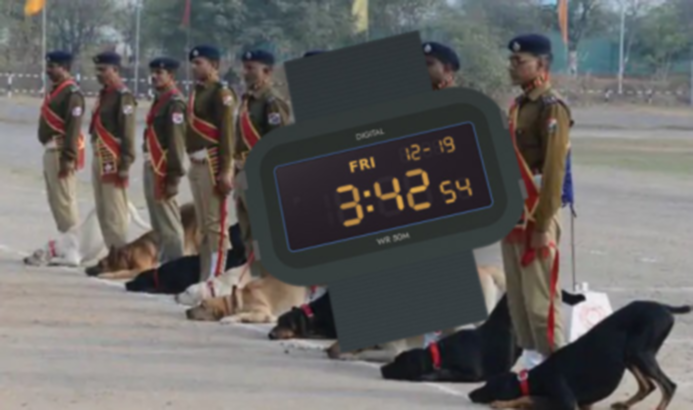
{"hour": 3, "minute": 42, "second": 54}
